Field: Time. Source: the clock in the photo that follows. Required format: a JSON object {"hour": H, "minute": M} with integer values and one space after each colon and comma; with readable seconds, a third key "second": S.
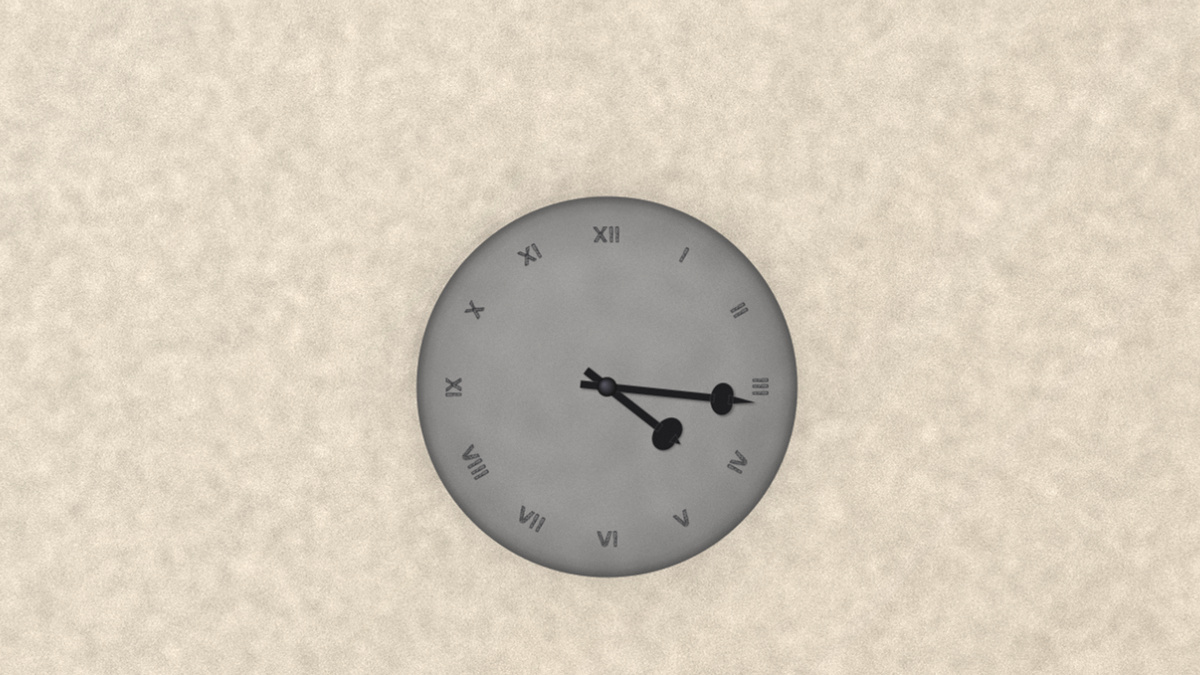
{"hour": 4, "minute": 16}
